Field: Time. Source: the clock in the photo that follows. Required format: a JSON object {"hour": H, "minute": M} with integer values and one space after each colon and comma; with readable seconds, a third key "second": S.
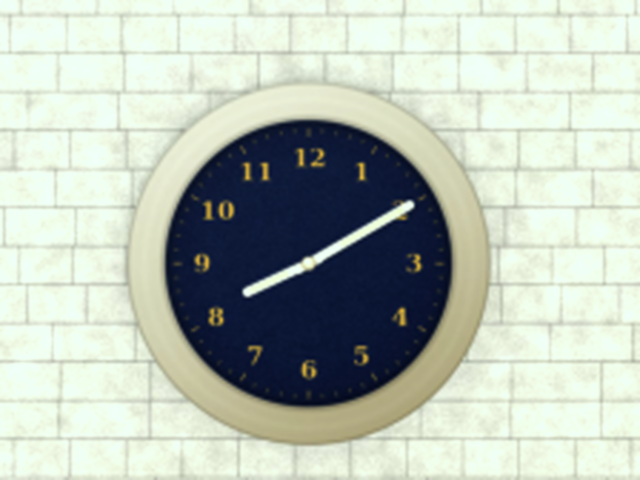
{"hour": 8, "minute": 10}
